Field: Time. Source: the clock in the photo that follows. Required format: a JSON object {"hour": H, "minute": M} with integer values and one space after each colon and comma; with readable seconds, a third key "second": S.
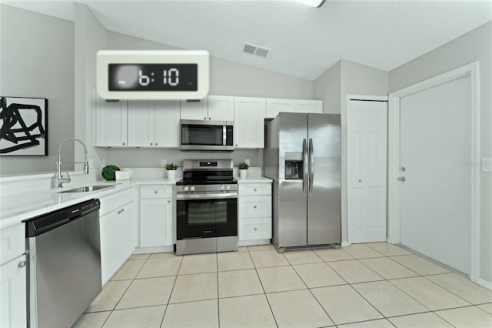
{"hour": 6, "minute": 10}
